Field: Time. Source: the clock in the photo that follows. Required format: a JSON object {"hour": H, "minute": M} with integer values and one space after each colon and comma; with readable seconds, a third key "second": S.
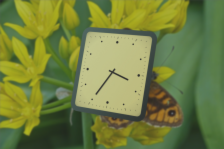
{"hour": 3, "minute": 35}
